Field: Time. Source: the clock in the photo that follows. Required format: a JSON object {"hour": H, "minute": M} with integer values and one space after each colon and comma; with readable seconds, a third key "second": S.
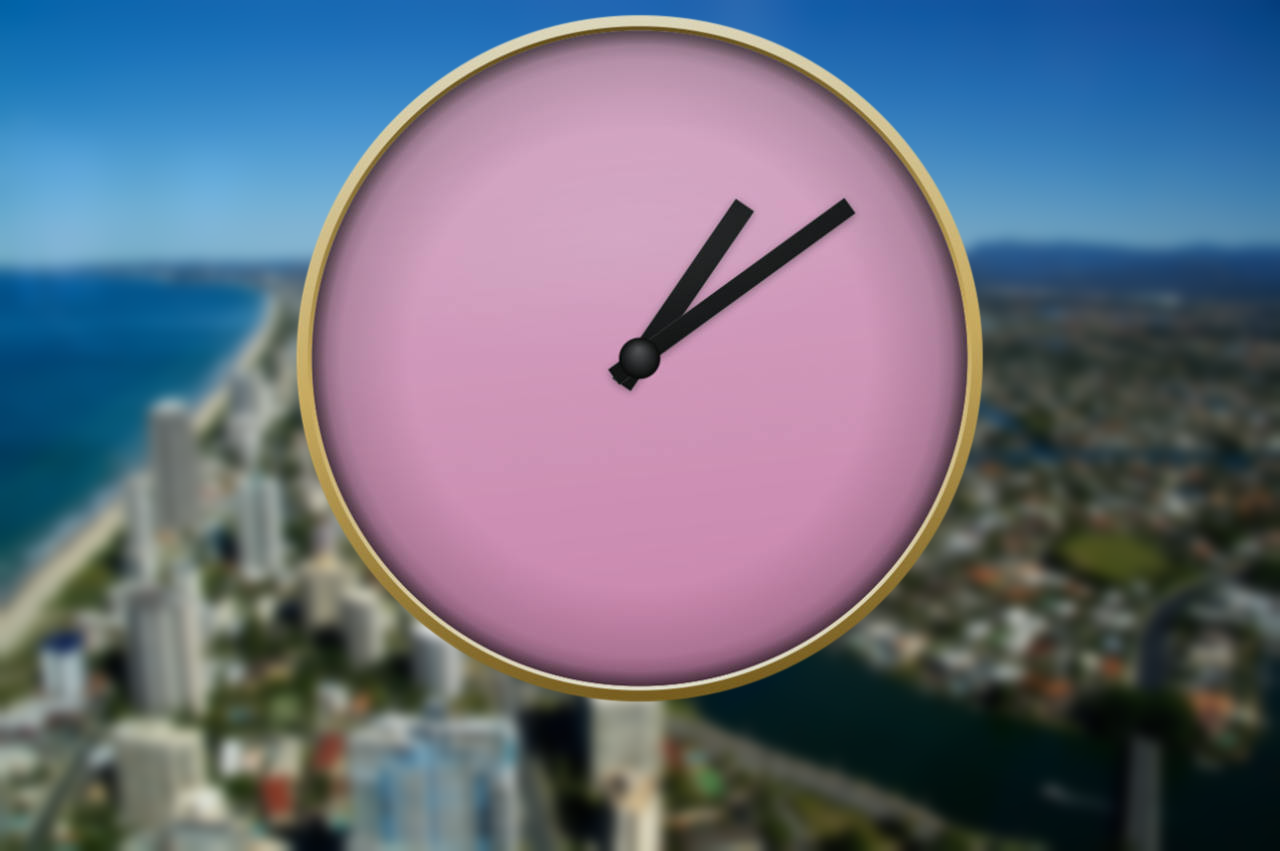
{"hour": 1, "minute": 9}
